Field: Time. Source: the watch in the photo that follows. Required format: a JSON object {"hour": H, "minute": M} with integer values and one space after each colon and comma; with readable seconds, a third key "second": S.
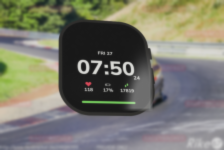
{"hour": 7, "minute": 50}
